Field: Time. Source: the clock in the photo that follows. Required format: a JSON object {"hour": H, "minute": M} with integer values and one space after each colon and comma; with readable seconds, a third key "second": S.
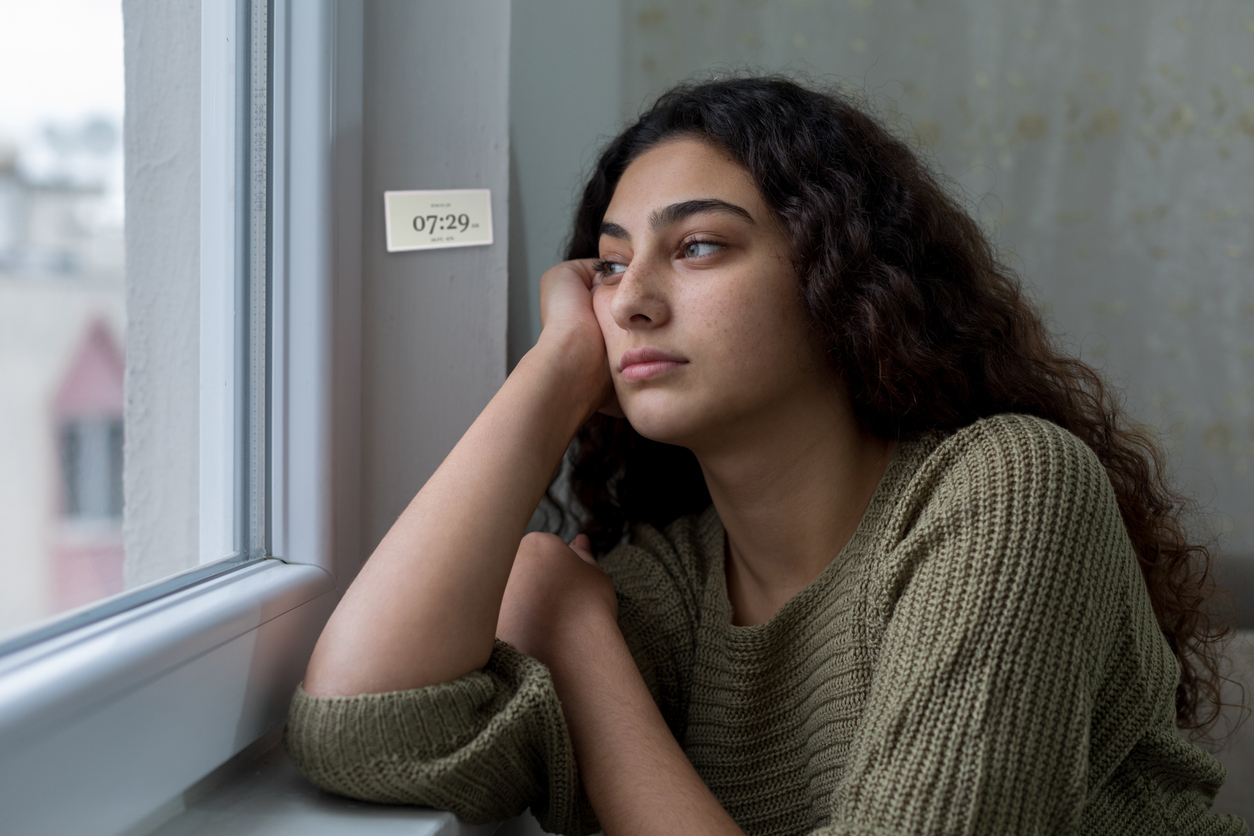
{"hour": 7, "minute": 29}
